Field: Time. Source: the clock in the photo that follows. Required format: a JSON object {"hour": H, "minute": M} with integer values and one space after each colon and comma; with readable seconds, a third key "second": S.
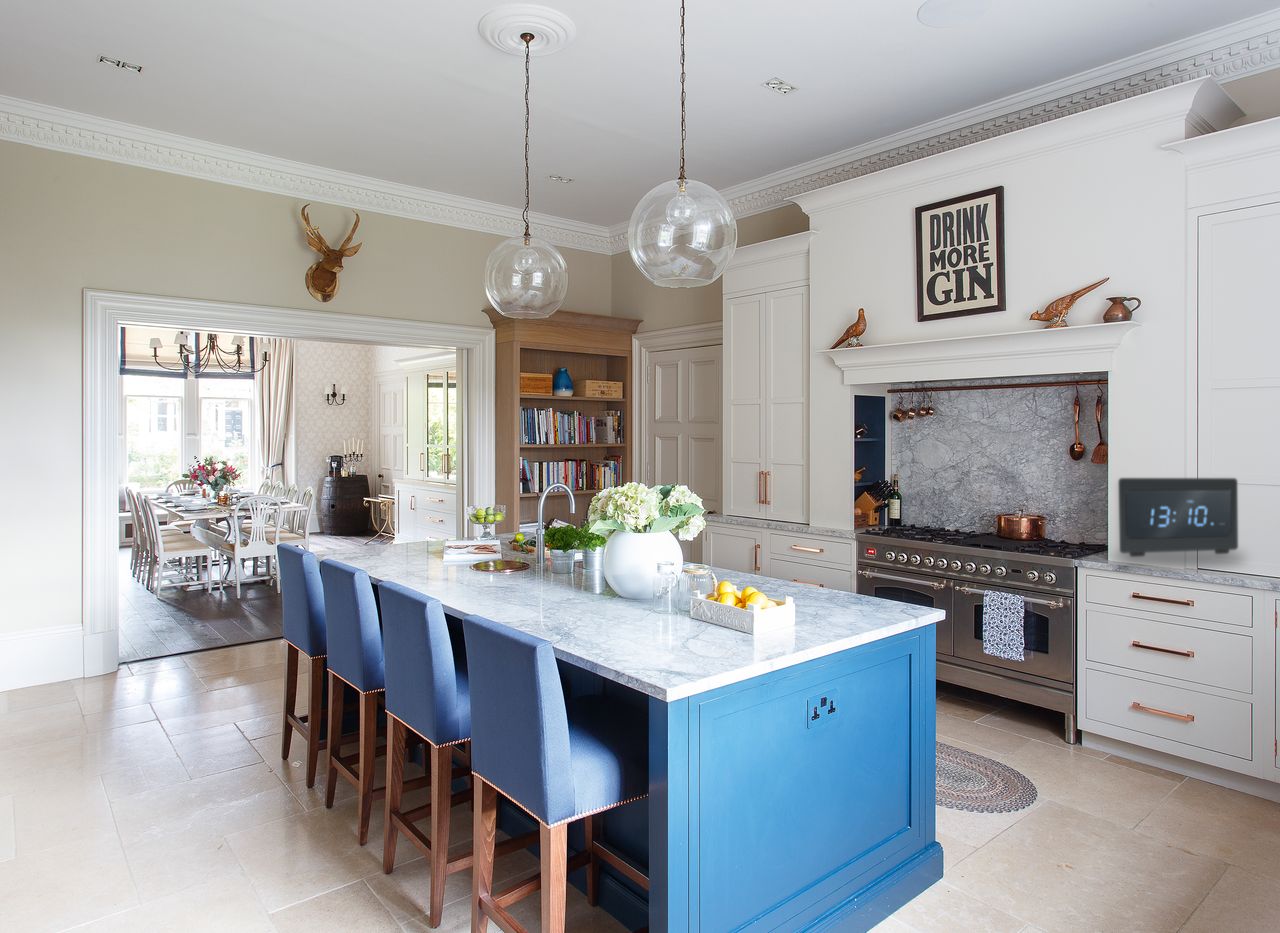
{"hour": 13, "minute": 10}
